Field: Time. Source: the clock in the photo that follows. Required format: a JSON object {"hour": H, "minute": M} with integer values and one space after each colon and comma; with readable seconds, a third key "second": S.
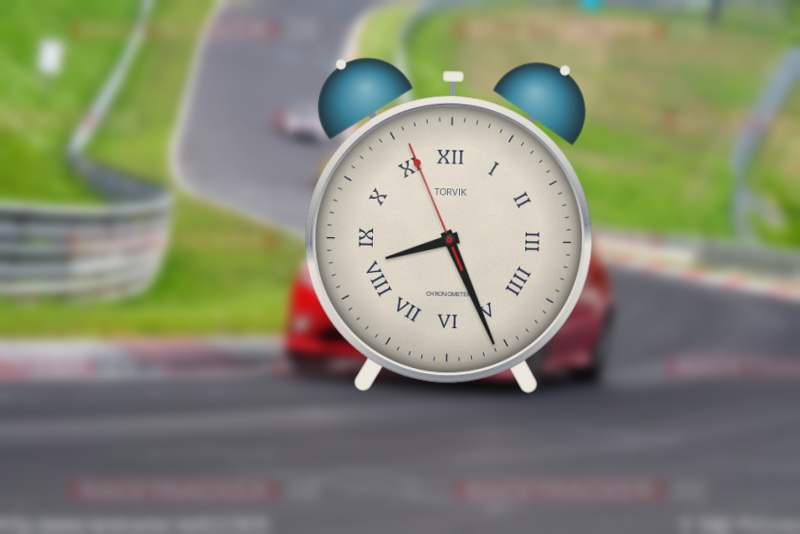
{"hour": 8, "minute": 25, "second": 56}
